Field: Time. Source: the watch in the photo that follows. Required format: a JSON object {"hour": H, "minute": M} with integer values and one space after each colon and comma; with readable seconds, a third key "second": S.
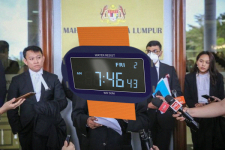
{"hour": 7, "minute": 46, "second": 43}
